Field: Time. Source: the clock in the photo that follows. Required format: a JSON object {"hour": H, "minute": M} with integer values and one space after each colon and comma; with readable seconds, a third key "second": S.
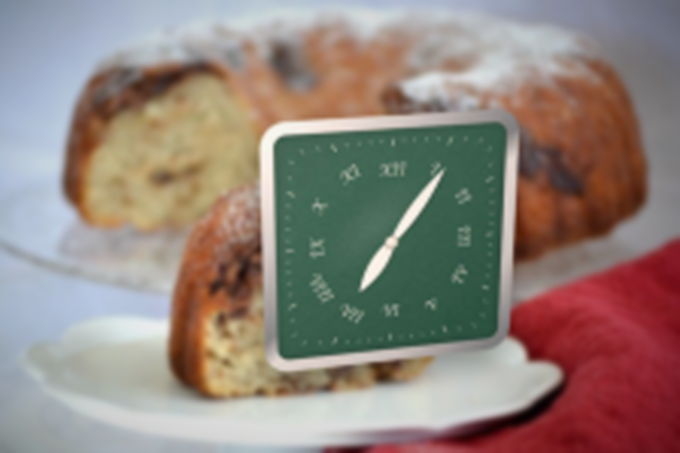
{"hour": 7, "minute": 6}
